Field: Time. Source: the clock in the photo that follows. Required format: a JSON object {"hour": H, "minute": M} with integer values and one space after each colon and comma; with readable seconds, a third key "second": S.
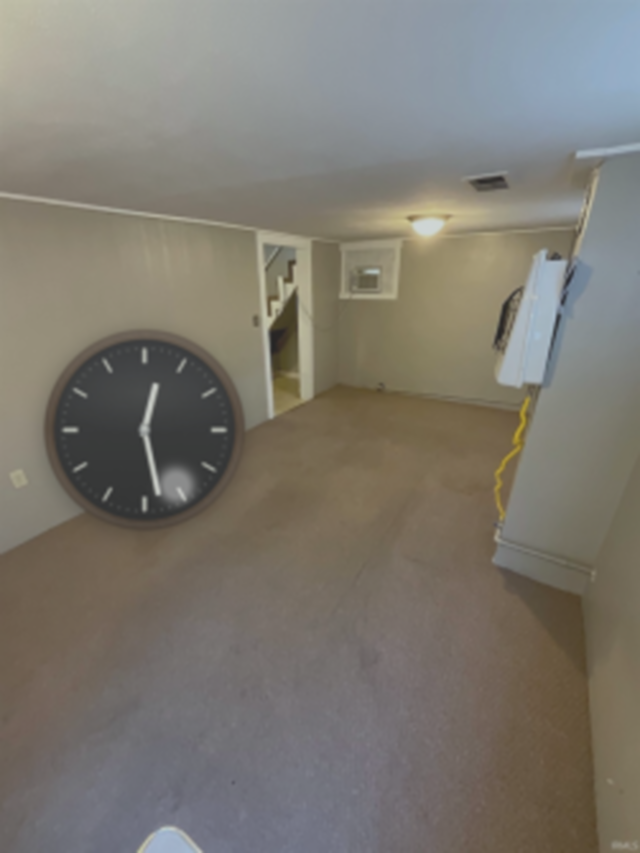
{"hour": 12, "minute": 28}
